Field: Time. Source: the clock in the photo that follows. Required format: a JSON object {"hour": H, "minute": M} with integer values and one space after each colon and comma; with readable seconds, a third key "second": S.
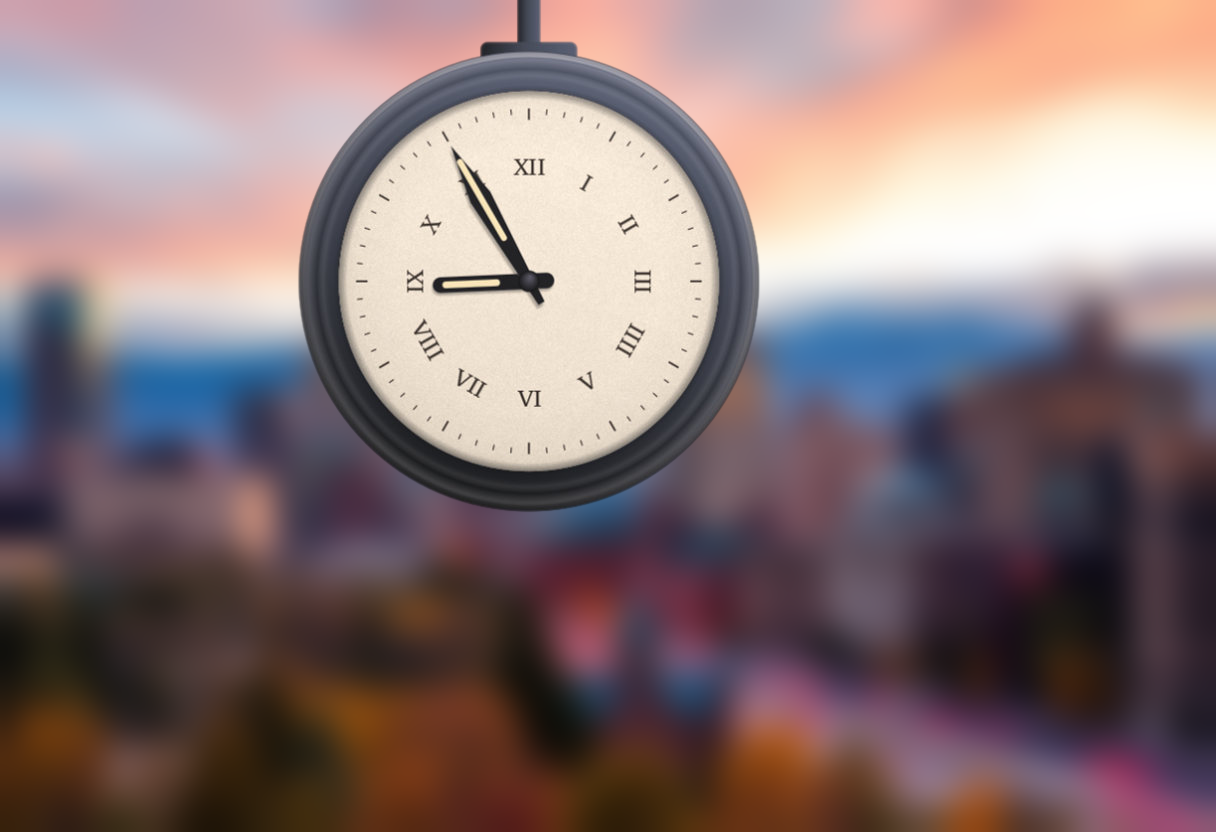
{"hour": 8, "minute": 55}
